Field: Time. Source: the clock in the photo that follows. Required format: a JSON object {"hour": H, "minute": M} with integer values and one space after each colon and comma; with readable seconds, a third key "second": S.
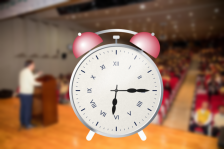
{"hour": 6, "minute": 15}
